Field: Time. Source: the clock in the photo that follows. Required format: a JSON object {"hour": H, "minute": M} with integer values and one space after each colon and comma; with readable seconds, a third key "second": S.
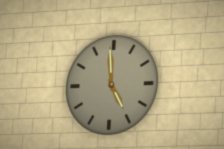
{"hour": 4, "minute": 59}
